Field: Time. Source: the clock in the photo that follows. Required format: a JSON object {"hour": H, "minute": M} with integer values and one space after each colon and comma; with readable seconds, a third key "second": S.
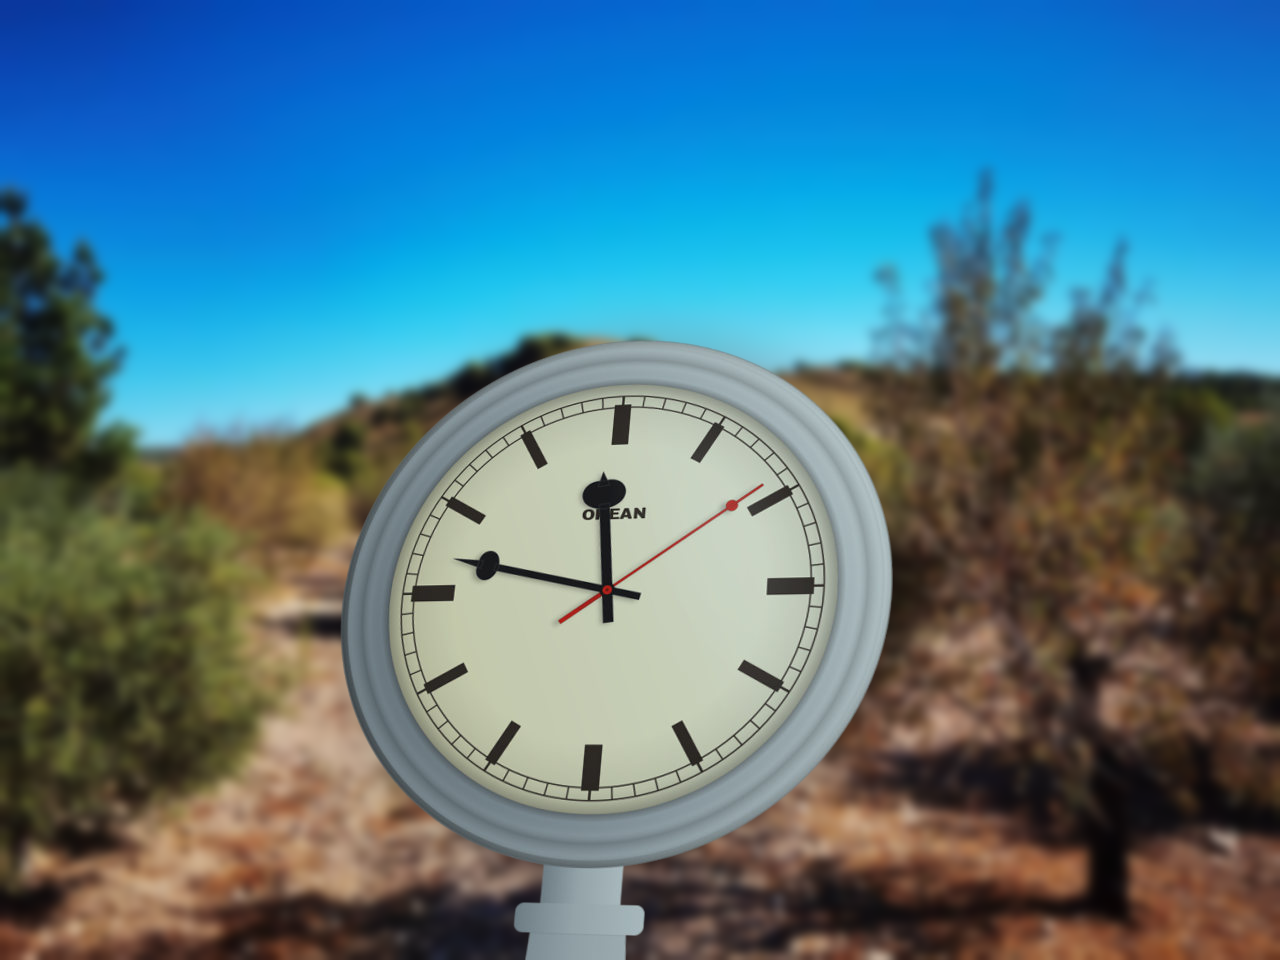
{"hour": 11, "minute": 47, "second": 9}
